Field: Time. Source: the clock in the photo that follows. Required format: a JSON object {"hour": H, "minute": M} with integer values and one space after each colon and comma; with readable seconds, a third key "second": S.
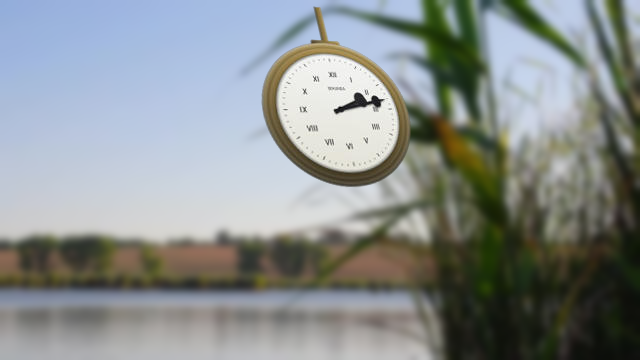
{"hour": 2, "minute": 13}
